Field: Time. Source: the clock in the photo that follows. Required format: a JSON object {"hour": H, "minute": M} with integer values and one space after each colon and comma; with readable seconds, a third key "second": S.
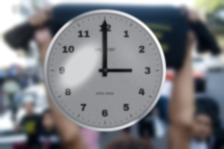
{"hour": 3, "minute": 0}
